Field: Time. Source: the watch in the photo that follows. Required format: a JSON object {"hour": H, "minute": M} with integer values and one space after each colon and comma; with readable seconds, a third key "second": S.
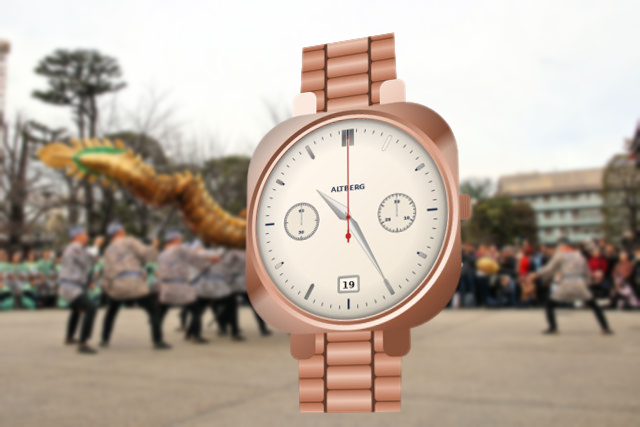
{"hour": 10, "minute": 25}
